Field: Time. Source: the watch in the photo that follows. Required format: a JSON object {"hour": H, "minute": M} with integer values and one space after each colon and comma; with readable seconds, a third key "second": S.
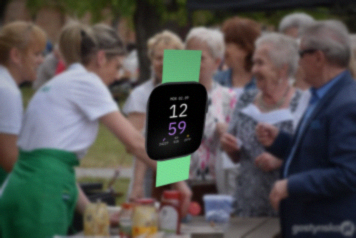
{"hour": 12, "minute": 59}
